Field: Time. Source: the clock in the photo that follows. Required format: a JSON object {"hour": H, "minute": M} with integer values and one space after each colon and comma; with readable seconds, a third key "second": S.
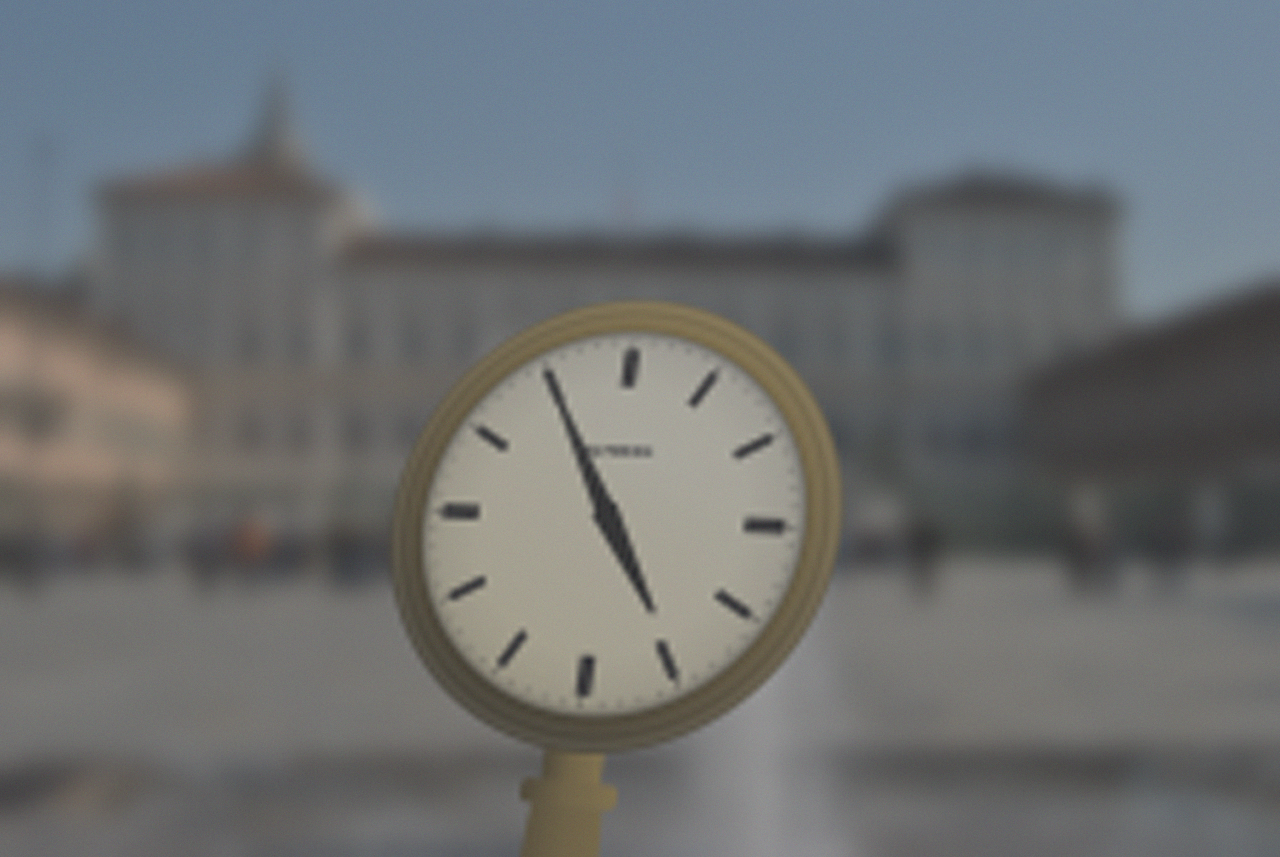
{"hour": 4, "minute": 55}
